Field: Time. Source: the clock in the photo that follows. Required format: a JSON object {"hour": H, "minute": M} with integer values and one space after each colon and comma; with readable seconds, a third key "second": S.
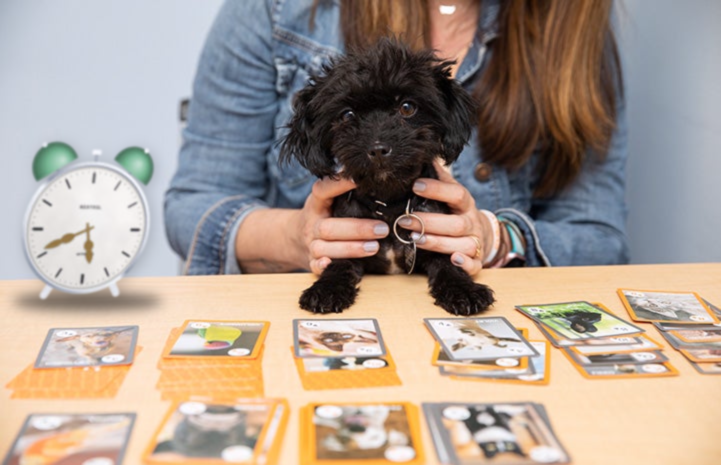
{"hour": 5, "minute": 41}
